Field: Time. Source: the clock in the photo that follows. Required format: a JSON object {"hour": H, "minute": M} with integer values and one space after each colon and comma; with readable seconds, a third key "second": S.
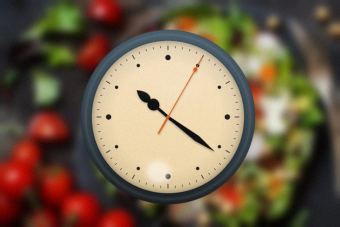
{"hour": 10, "minute": 21, "second": 5}
